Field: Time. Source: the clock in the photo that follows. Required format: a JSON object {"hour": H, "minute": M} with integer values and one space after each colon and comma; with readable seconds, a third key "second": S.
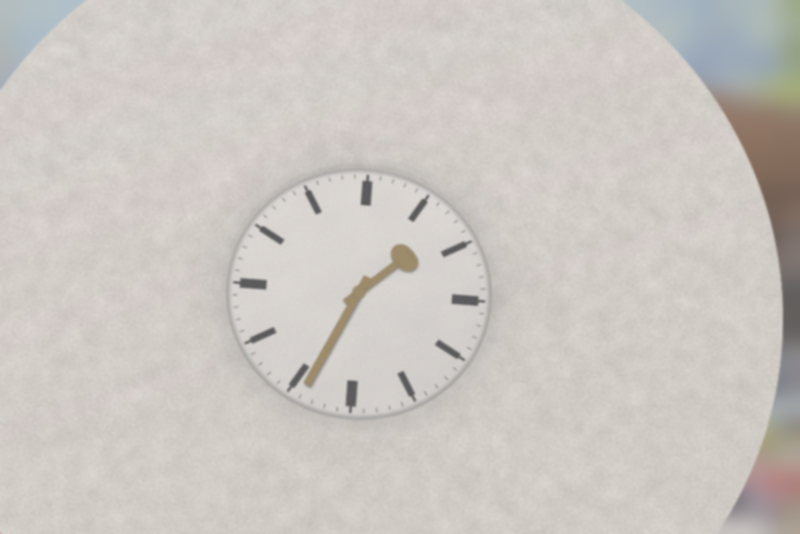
{"hour": 1, "minute": 34}
